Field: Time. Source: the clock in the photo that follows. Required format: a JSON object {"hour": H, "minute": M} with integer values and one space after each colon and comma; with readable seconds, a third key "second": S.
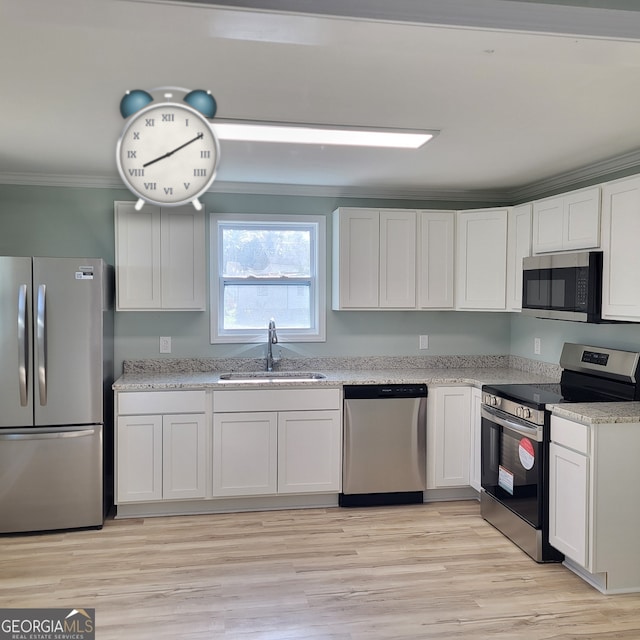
{"hour": 8, "minute": 10}
